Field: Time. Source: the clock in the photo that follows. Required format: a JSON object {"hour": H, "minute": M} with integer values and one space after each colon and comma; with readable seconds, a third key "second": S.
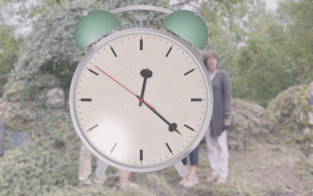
{"hour": 12, "minute": 21, "second": 51}
